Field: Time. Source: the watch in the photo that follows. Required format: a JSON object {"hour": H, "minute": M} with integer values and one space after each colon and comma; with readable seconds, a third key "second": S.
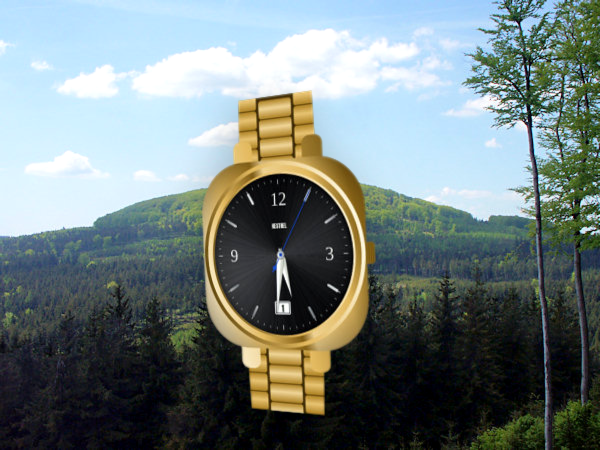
{"hour": 5, "minute": 31, "second": 5}
